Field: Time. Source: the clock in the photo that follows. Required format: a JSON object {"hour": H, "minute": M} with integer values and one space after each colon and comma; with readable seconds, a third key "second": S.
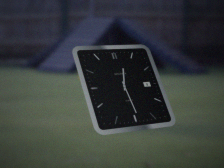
{"hour": 12, "minute": 29}
